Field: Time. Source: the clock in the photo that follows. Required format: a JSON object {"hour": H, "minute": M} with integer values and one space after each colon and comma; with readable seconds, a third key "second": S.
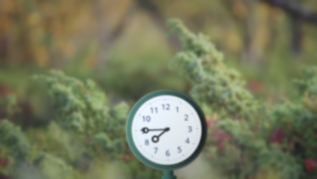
{"hour": 7, "minute": 45}
